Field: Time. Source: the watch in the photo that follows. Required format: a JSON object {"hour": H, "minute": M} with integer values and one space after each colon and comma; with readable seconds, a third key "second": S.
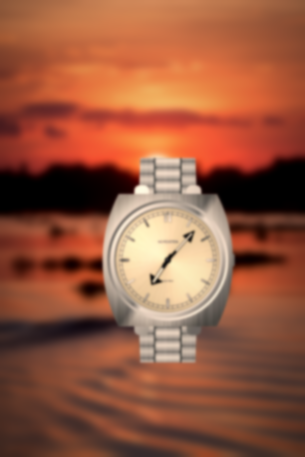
{"hour": 7, "minute": 7}
